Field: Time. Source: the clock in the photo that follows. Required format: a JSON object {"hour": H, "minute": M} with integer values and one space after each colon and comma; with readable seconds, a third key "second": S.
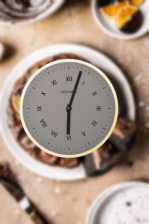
{"hour": 6, "minute": 3}
